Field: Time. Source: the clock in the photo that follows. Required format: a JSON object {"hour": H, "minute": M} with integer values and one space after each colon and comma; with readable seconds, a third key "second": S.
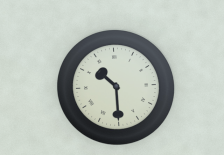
{"hour": 10, "minute": 30}
